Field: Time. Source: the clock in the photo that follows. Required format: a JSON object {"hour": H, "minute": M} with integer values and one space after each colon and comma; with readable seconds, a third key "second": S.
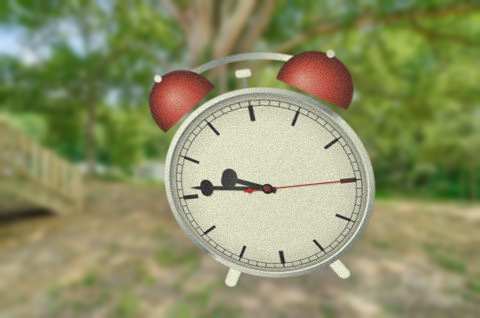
{"hour": 9, "minute": 46, "second": 15}
